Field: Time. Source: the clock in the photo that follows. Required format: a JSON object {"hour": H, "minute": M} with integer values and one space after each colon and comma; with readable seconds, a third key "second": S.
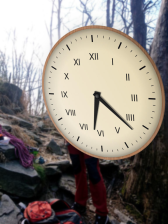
{"hour": 6, "minute": 22}
